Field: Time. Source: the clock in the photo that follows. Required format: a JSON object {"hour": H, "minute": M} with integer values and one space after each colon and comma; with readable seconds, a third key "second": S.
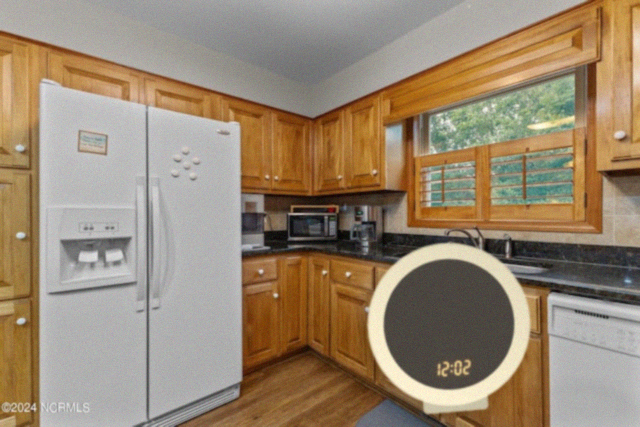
{"hour": 12, "minute": 2}
